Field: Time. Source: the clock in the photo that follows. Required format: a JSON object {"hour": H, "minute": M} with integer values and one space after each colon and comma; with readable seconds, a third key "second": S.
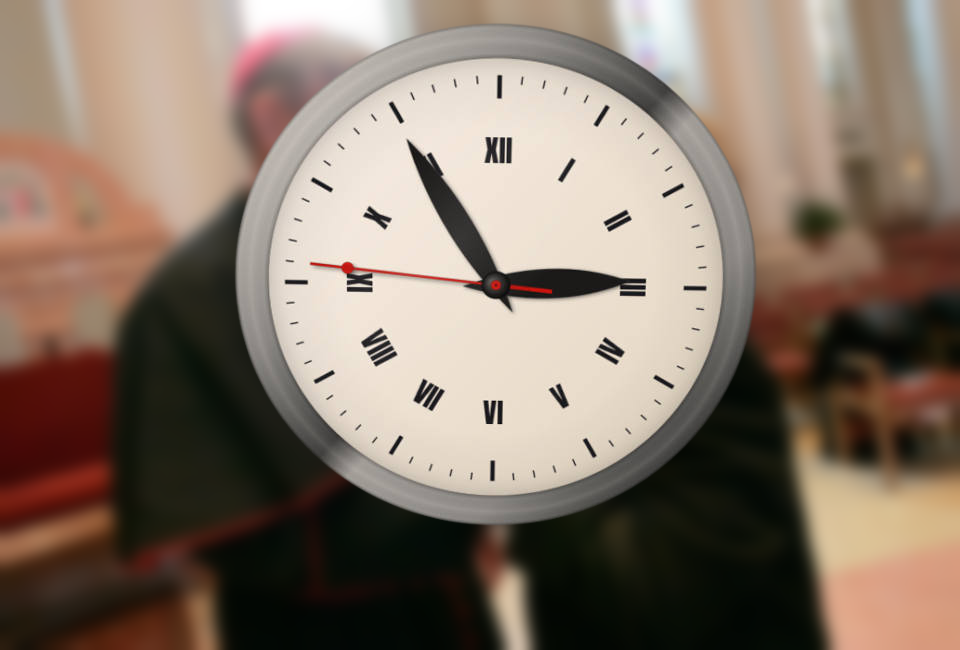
{"hour": 2, "minute": 54, "second": 46}
